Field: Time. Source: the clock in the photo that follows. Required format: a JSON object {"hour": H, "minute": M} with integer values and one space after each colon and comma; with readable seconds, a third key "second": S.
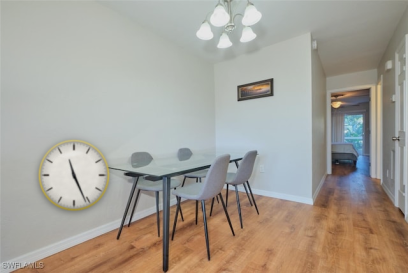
{"hour": 11, "minute": 26}
